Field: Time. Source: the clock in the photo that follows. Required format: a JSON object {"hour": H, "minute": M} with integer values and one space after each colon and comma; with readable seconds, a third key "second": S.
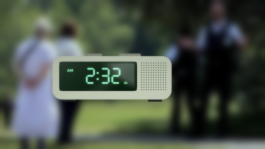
{"hour": 2, "minute": 32}
